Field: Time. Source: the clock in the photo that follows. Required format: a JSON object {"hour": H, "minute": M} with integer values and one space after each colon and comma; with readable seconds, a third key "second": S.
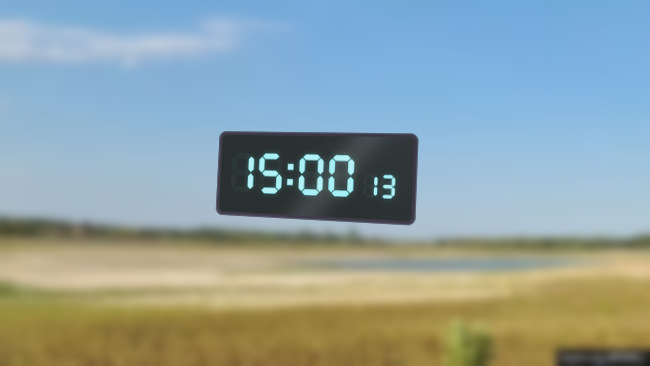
{"hour": 15, "minute": 0, "second": 13}
